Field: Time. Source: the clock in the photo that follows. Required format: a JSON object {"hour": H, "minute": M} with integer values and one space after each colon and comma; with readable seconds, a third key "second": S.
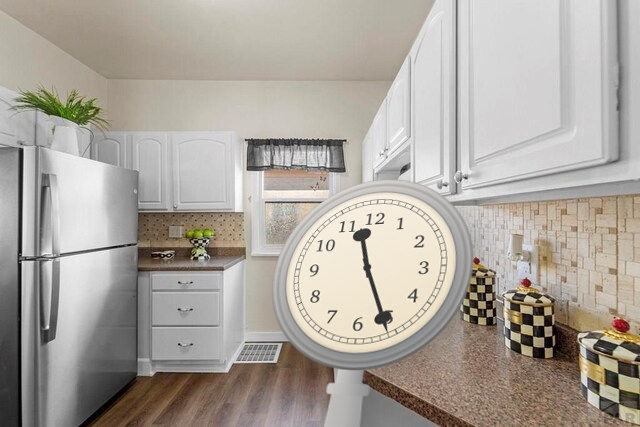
{"hour": 11, "minute": 26}
